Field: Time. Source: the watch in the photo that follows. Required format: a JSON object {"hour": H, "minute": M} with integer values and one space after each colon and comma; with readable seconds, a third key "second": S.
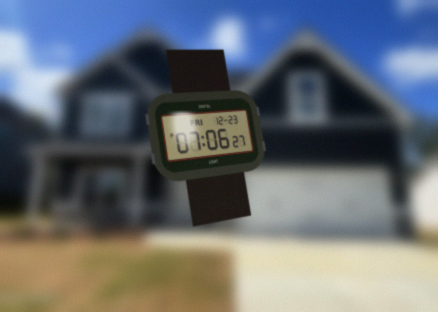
{"hour": 7, "minute": 6, "second": 27}
